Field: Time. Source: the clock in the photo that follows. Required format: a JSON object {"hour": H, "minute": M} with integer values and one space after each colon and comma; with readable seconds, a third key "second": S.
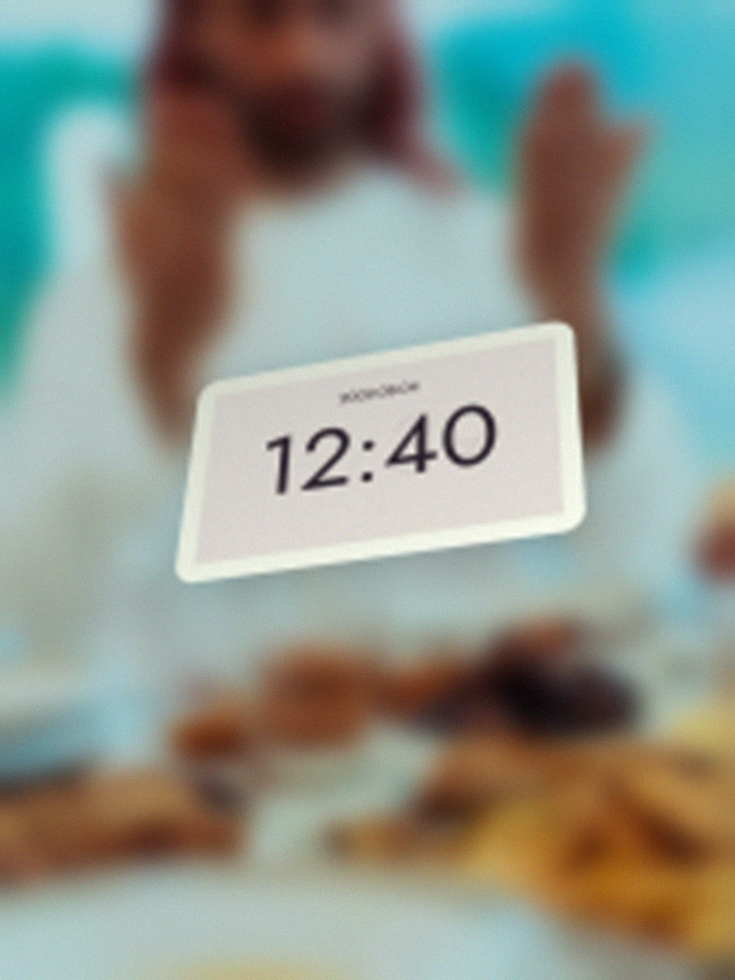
{"hour": 12, "minute": 40}
